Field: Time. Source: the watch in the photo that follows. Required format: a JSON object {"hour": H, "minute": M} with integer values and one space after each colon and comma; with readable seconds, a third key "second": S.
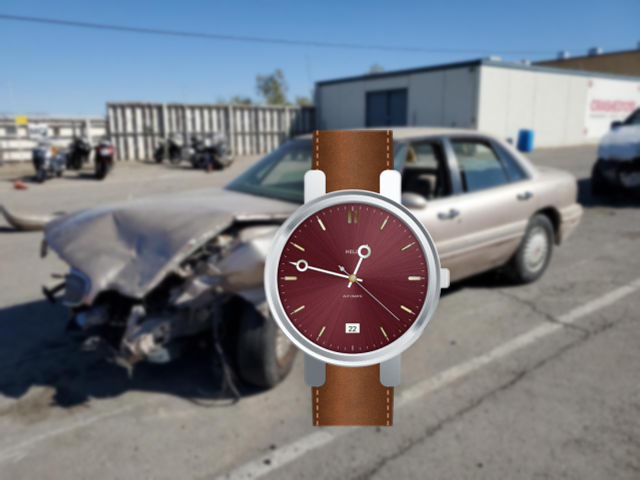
{"hour": 12, "minute": 47, "second": 22}
